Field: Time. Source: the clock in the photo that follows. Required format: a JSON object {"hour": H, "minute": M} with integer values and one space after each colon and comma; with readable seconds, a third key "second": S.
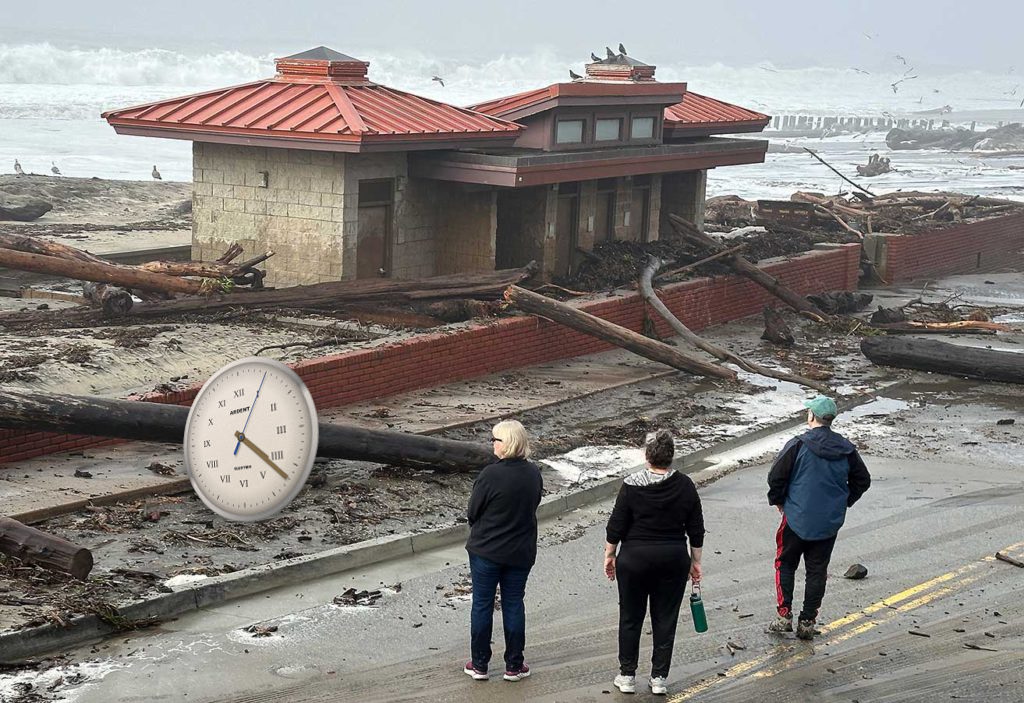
{"hour": 4, "minute": 22, "second": 5}
